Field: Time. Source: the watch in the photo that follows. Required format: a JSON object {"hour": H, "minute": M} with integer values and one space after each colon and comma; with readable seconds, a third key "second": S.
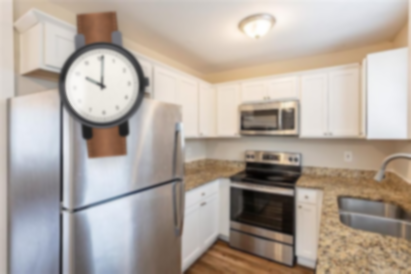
{"hour": 10, "minute": 1}
